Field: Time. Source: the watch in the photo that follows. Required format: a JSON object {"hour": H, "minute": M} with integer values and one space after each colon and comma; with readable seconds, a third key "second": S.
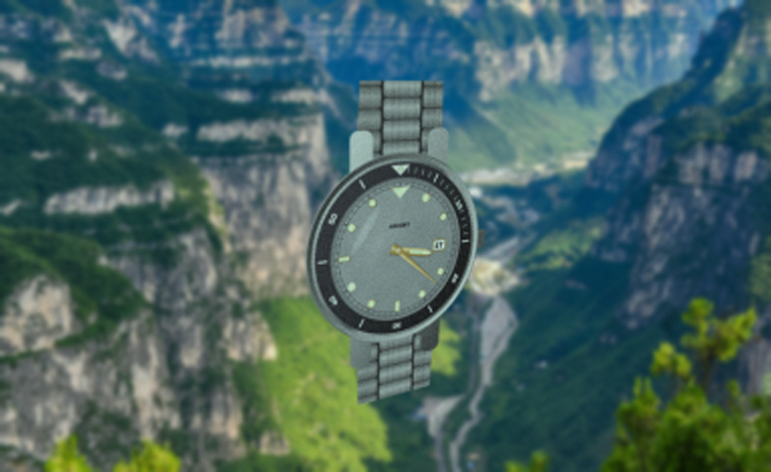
{"hour": 3, "minute": 22}
